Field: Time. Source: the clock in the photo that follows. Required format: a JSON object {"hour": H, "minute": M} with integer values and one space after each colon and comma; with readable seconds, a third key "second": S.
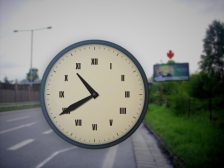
{"hour": 10, "minute": 40}
